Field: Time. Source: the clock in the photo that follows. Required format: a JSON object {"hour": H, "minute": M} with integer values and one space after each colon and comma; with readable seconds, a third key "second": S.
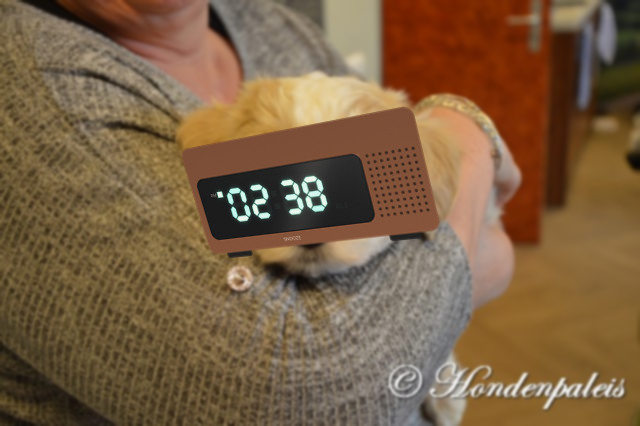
{"hour": 2, "minute": 38}
